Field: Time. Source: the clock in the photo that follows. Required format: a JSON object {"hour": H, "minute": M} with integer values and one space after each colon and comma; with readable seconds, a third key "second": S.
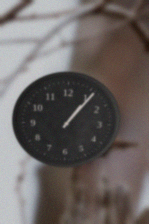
{"hour": 1, "minute": 6}
